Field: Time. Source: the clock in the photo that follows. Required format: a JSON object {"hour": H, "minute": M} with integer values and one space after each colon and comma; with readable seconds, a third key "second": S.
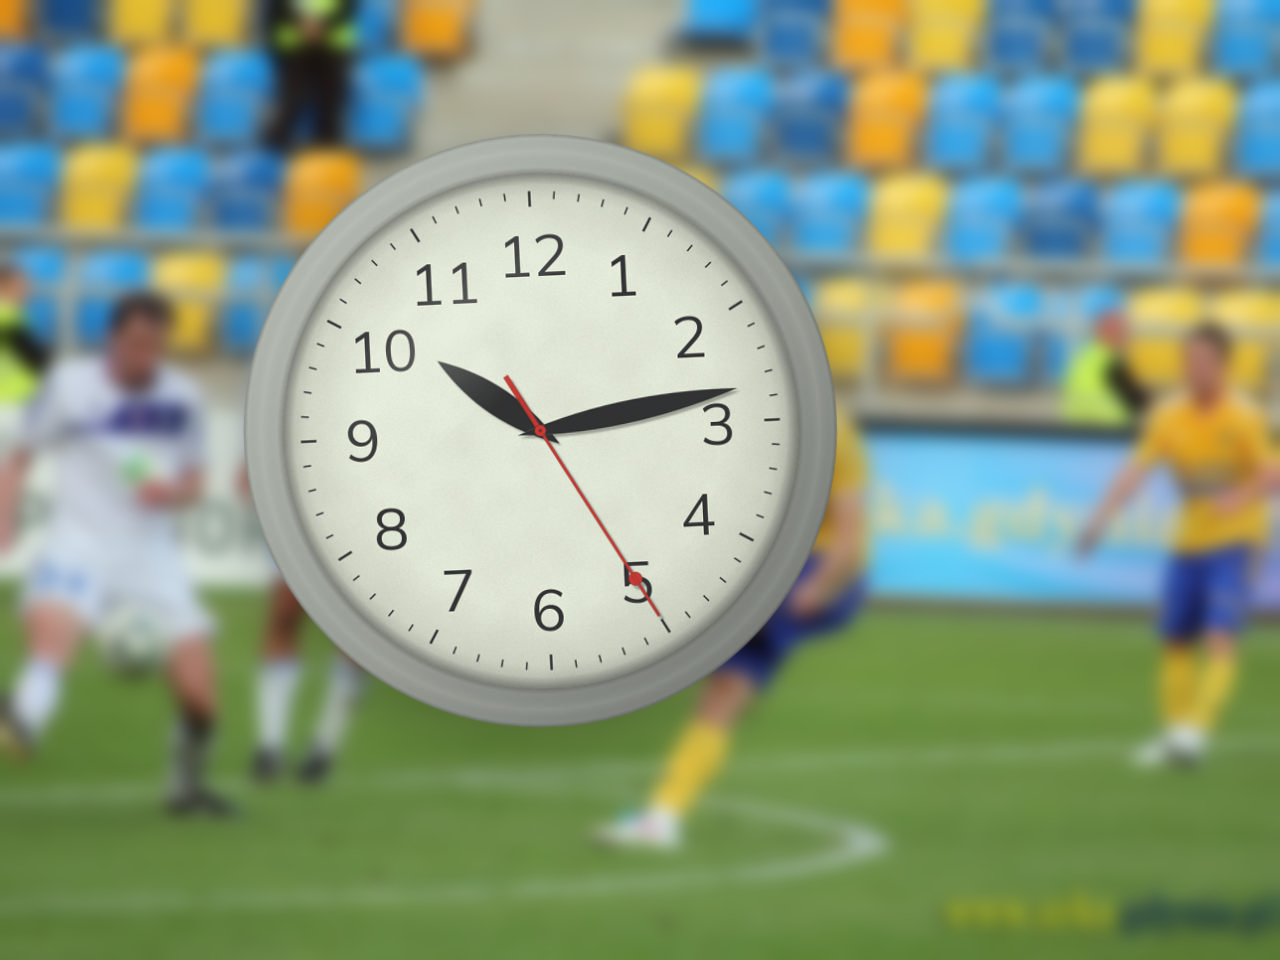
{"hour": 10, "minute": 13, "second": 25}
